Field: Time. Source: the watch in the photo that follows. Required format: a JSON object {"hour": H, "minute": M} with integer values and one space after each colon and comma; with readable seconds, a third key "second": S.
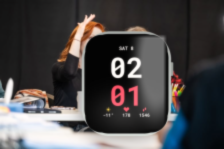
{"hour": 2, "minute": 1}
